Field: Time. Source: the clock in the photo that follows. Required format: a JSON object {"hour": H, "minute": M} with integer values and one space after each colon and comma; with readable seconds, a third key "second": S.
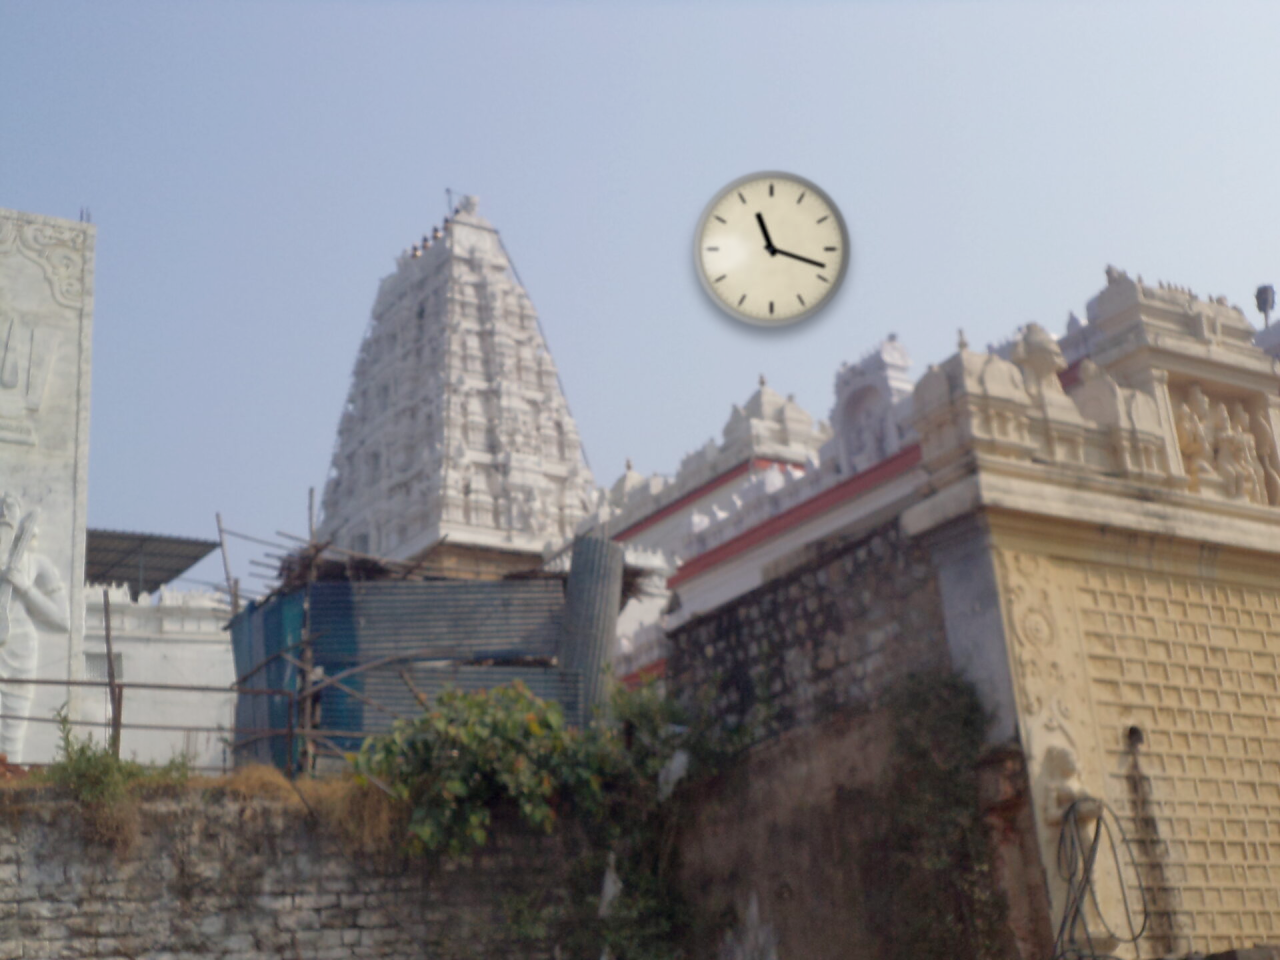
{"hour": 11, "minute": 18}
